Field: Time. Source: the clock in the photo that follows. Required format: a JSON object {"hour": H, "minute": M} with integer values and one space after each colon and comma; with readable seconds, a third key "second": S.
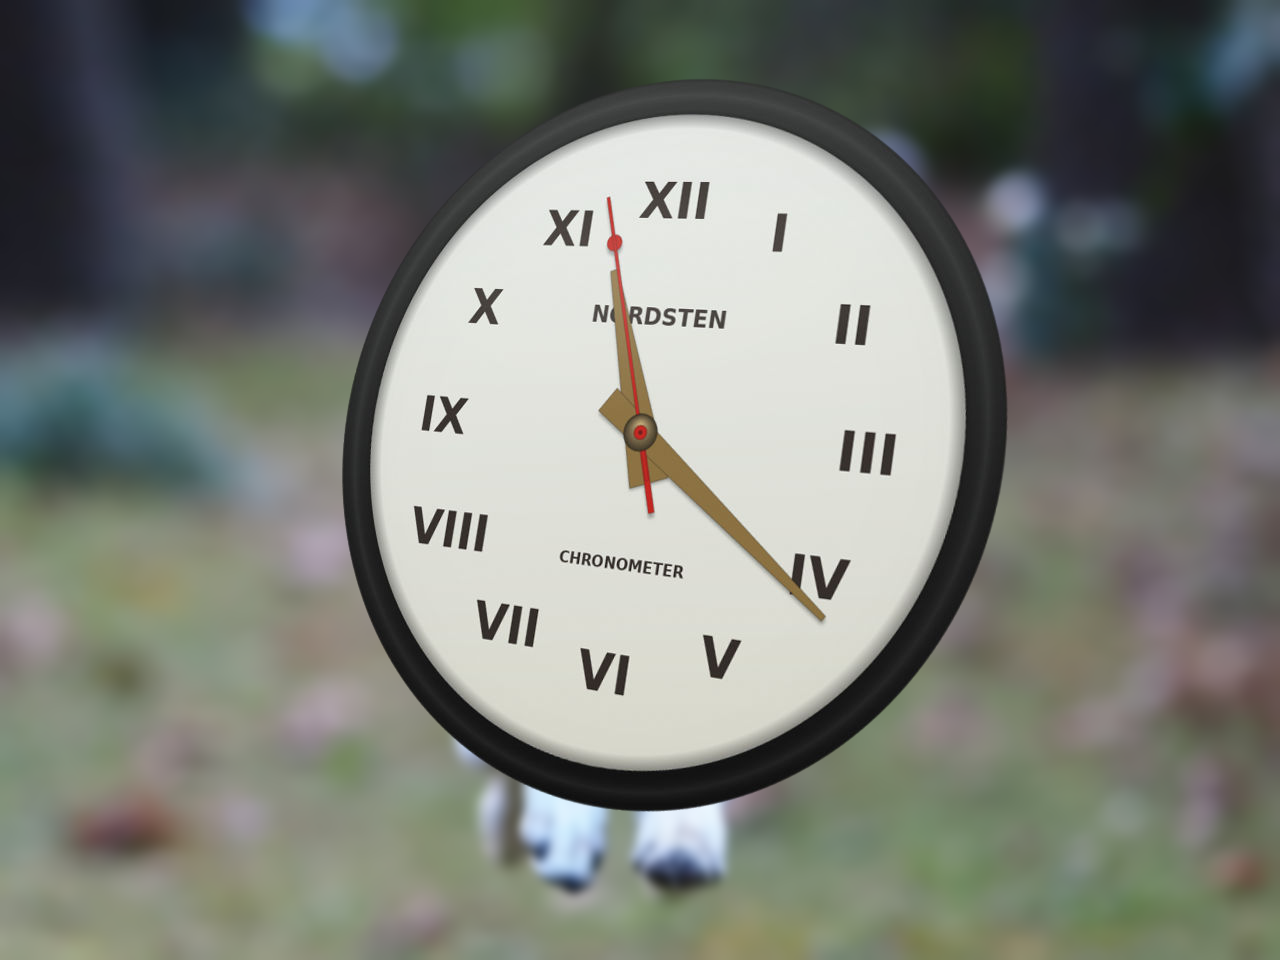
{"hour": 11, "minute": 20, "second": 57}
